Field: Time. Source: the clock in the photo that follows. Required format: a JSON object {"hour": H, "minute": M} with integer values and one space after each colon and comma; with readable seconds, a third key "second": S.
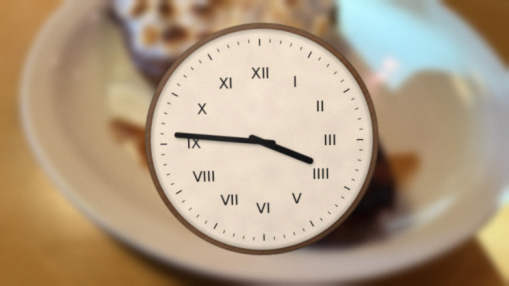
{"hour": 3, "minute": 46}
